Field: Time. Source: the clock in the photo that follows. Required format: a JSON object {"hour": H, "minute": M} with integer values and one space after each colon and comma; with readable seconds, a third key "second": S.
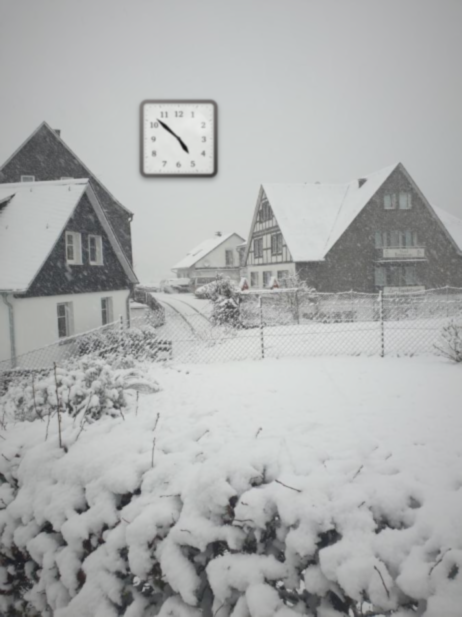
{"hour": 4, "minute": 52}
